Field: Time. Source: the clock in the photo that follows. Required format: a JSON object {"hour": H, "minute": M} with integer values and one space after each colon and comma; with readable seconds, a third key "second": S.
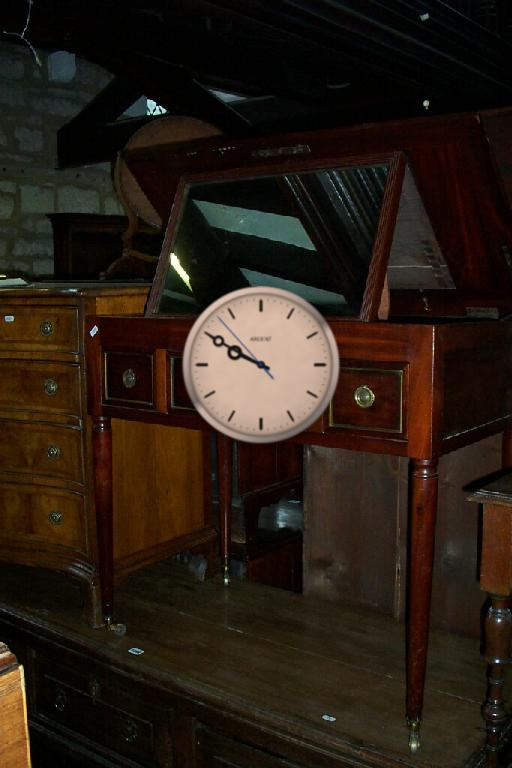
{"hour": 9, "minute": 49, "second": 53}
